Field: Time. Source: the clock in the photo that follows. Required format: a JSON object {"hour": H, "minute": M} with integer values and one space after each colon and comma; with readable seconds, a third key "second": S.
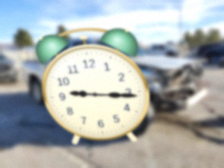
{"hour": 9, "minute": 16}
